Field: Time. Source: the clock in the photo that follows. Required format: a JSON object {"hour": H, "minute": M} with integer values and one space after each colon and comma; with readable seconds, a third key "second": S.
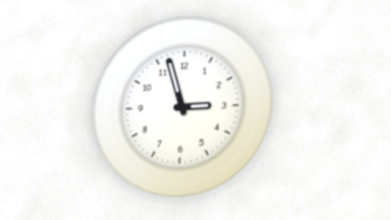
{"hour": 2, "minute": 57}
